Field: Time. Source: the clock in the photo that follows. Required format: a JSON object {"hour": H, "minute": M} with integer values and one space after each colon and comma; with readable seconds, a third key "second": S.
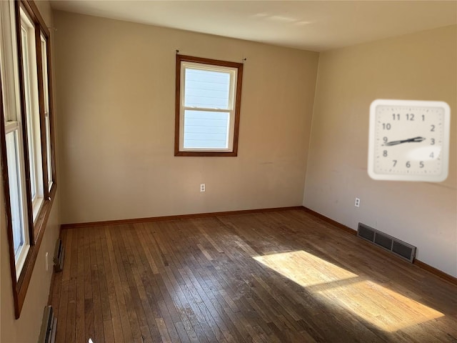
{"hour": 2, "minute": 43}
